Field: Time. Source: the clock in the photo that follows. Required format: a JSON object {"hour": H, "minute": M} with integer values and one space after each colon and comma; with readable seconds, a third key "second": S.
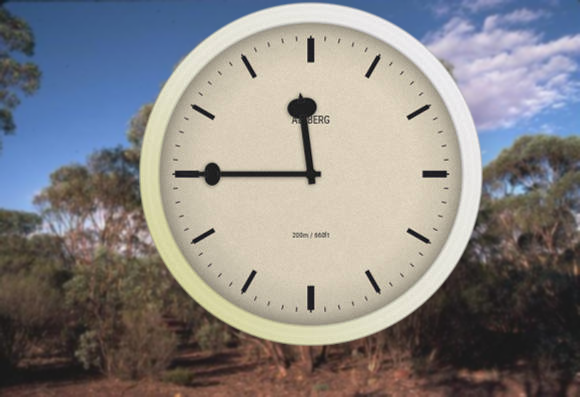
{"hour": 11, "minute": 45}
